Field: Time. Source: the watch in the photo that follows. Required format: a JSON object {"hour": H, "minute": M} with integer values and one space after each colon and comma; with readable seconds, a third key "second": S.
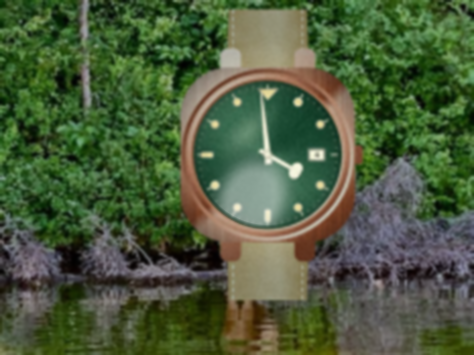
{"hour": 3, "minute": 59}
